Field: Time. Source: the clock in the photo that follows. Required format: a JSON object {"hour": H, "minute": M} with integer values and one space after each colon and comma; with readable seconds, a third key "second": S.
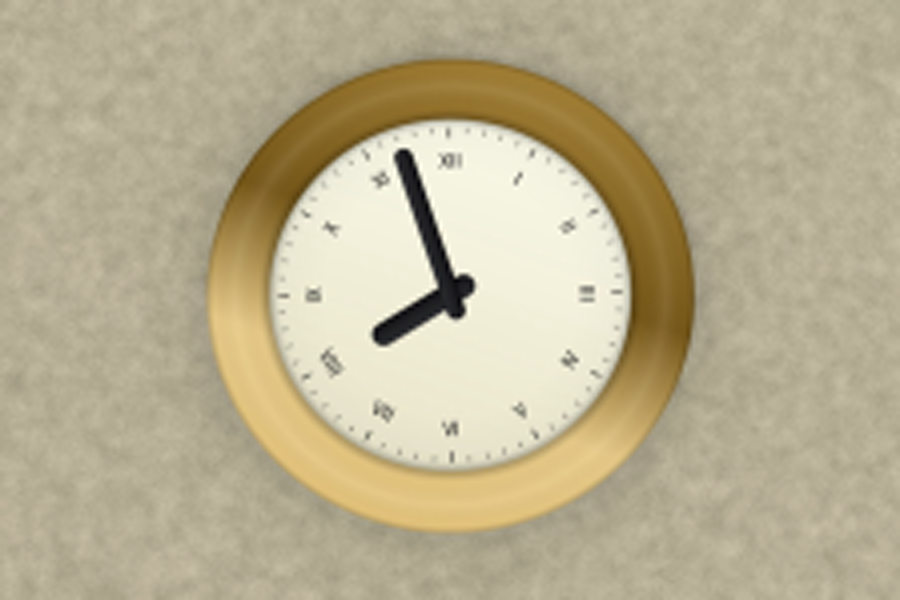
{"hour": 7, "minute": 57}
